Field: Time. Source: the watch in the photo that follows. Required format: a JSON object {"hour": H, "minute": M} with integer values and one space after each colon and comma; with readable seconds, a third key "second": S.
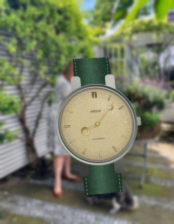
{"hour": 8, "minute": 7}
